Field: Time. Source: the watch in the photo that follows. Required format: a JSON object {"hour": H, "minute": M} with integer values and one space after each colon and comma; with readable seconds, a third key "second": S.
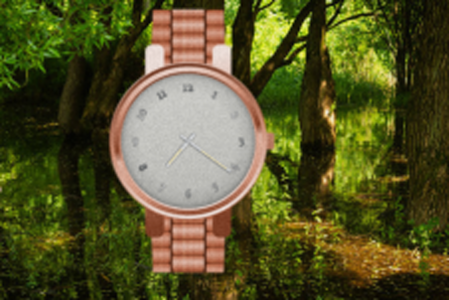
{"hour": 7, "minute": 21}
